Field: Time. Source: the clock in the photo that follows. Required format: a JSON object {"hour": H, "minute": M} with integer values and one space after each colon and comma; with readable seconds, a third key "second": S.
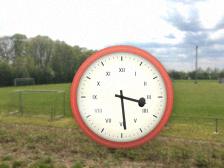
{"hour": 3, "minute": 29}
